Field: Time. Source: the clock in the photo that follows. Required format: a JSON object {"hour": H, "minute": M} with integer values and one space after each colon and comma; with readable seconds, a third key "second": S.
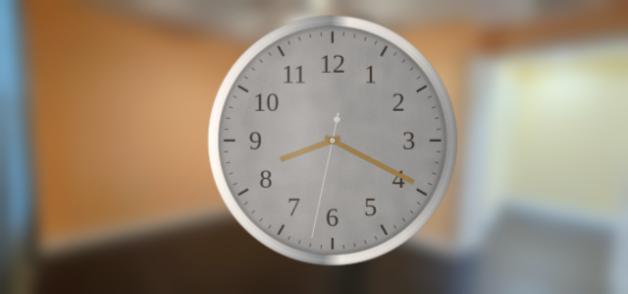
{"hour": 8, "minute": 19, "second": 32}
